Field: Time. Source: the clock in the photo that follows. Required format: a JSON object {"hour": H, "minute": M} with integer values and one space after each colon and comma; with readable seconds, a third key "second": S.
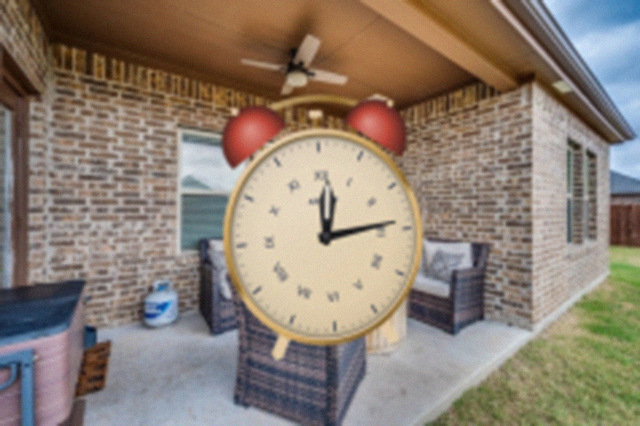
{"hour": 12, "minute": 14}
